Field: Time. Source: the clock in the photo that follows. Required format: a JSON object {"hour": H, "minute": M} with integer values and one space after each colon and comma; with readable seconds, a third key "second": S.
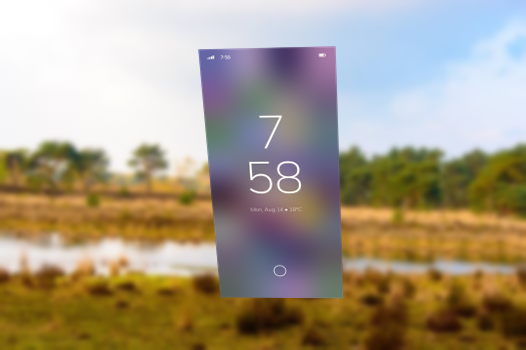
{"hour": 7, "minute": 58}
